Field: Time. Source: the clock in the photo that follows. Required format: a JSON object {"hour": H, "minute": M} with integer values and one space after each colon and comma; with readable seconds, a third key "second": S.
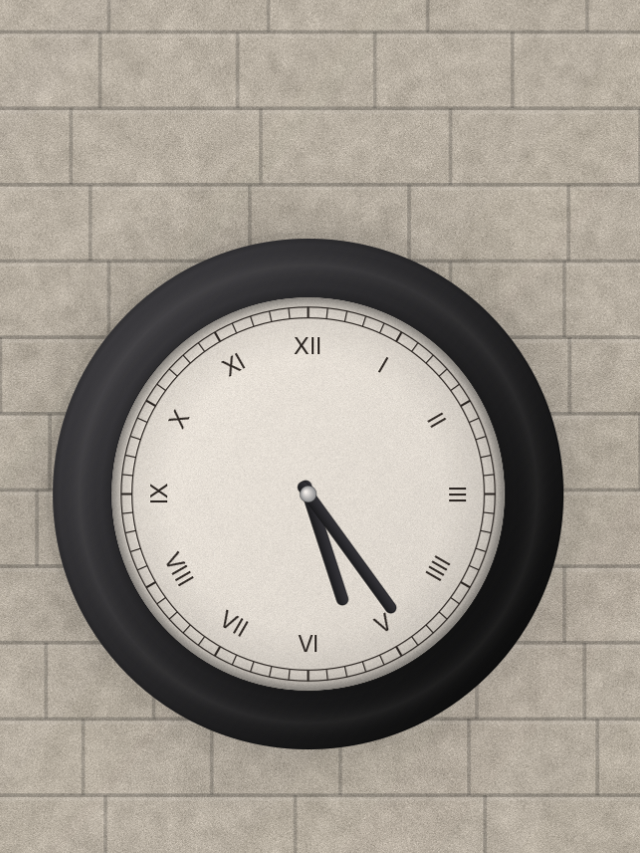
{"hour": 5, "minute": 24}
